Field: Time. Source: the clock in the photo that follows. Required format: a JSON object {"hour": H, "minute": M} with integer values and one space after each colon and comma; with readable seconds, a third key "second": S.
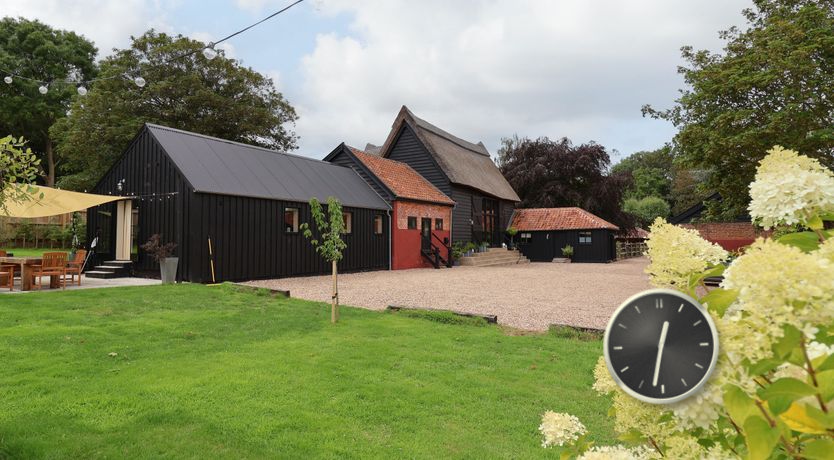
{"hour": 12, "minute": 32}
